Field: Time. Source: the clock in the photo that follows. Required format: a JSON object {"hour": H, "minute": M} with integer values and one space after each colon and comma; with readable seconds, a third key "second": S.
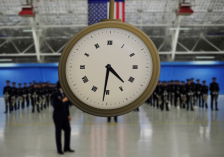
{"hour": 4, "minute": 31}
